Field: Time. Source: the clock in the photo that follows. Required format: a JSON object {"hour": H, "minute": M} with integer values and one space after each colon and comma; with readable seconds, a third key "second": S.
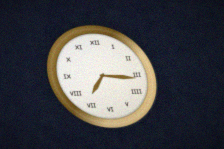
{"hour": 7, "minute": 16}
